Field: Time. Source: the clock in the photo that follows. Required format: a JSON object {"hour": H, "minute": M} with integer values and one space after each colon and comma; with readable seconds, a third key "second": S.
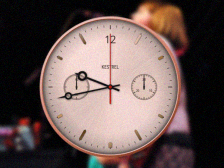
{"hour": 9, "minute": 43}
